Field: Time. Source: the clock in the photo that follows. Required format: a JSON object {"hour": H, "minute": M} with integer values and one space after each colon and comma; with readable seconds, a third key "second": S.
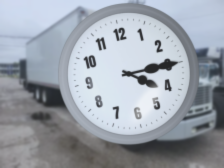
{"hour": 4, "minute": 15}
